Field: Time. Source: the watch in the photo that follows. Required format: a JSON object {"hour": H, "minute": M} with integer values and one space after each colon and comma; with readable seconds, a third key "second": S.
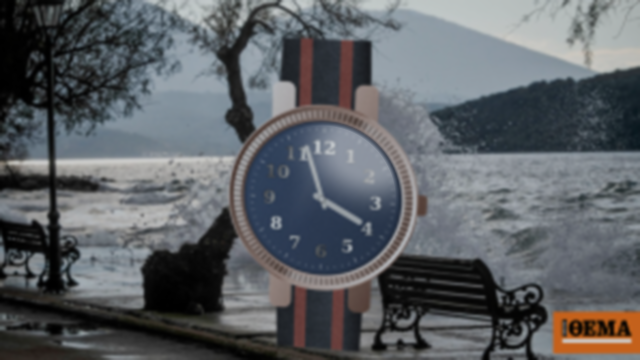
{"hour": 3, "minute": 57}
